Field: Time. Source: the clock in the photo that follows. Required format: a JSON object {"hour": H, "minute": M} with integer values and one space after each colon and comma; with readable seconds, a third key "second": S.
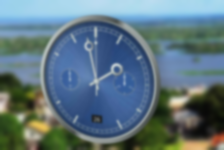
{"hour": 1, "minute": 58}
